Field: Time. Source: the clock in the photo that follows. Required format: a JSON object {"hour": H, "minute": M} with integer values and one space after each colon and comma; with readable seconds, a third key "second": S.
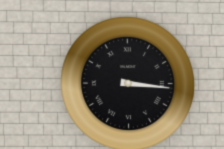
{"hour": 3, "minute": 16}
